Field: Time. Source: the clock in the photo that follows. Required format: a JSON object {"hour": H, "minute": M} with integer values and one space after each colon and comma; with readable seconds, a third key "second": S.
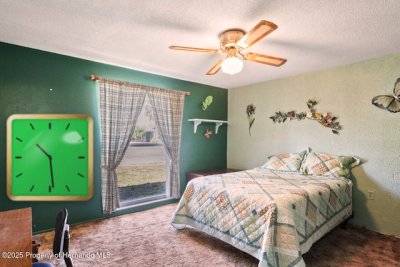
{"hour": 10, "minute": 29}
